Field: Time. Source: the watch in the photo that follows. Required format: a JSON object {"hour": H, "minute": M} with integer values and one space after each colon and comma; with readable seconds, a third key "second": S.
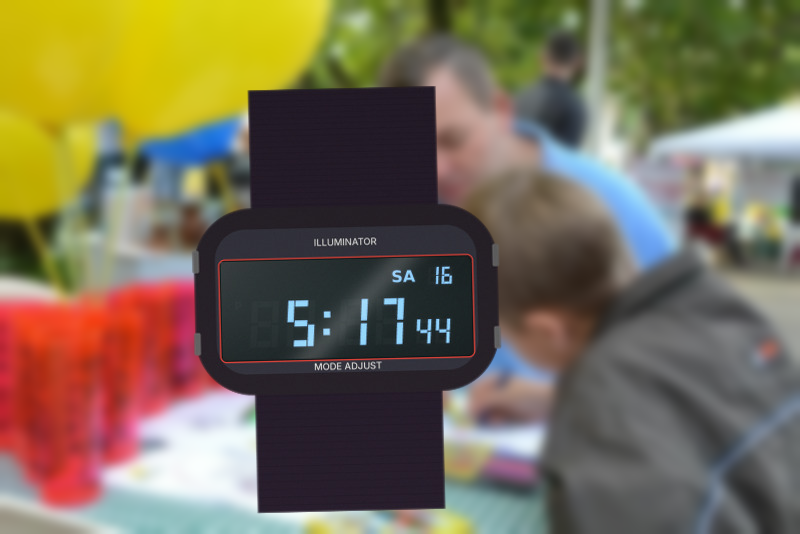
{"hour": 5, "minute": 17, "second": 44}
